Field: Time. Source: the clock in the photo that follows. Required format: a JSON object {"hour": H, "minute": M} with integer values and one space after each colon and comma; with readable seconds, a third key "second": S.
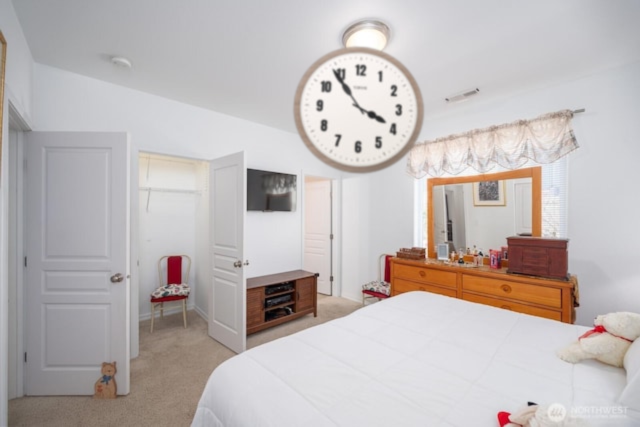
{"hour": 3, "minute": 54}
